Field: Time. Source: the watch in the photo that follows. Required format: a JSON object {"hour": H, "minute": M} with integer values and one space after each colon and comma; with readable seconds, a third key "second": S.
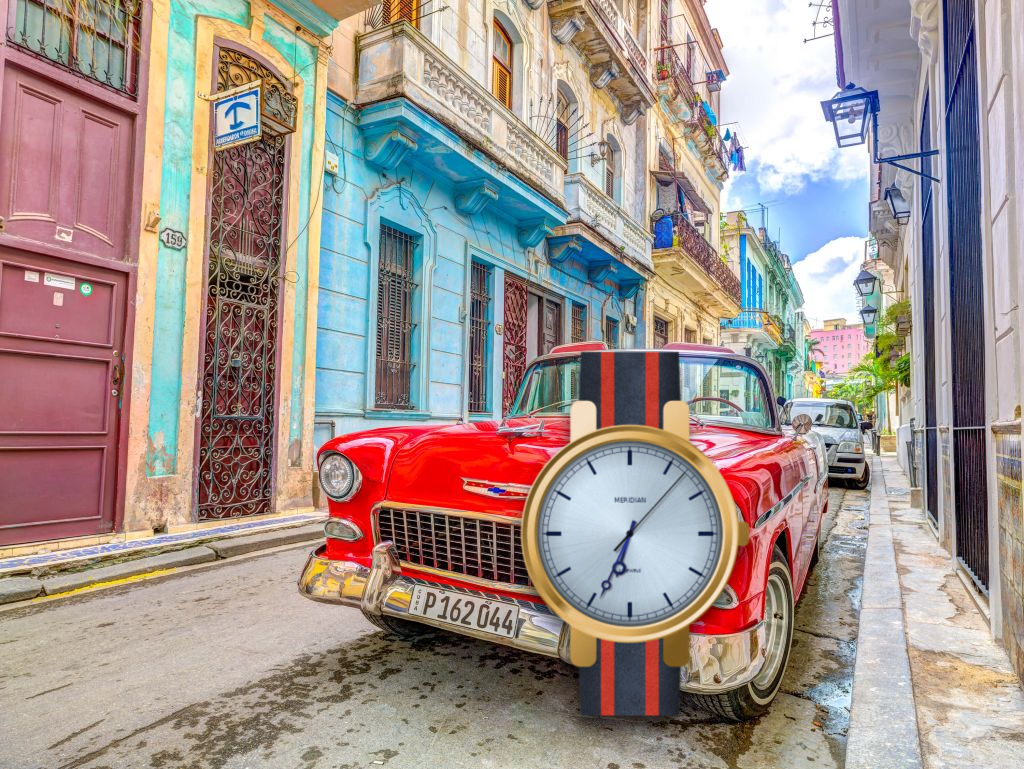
{"hour": 6, "minute": 34, "second": 7}
